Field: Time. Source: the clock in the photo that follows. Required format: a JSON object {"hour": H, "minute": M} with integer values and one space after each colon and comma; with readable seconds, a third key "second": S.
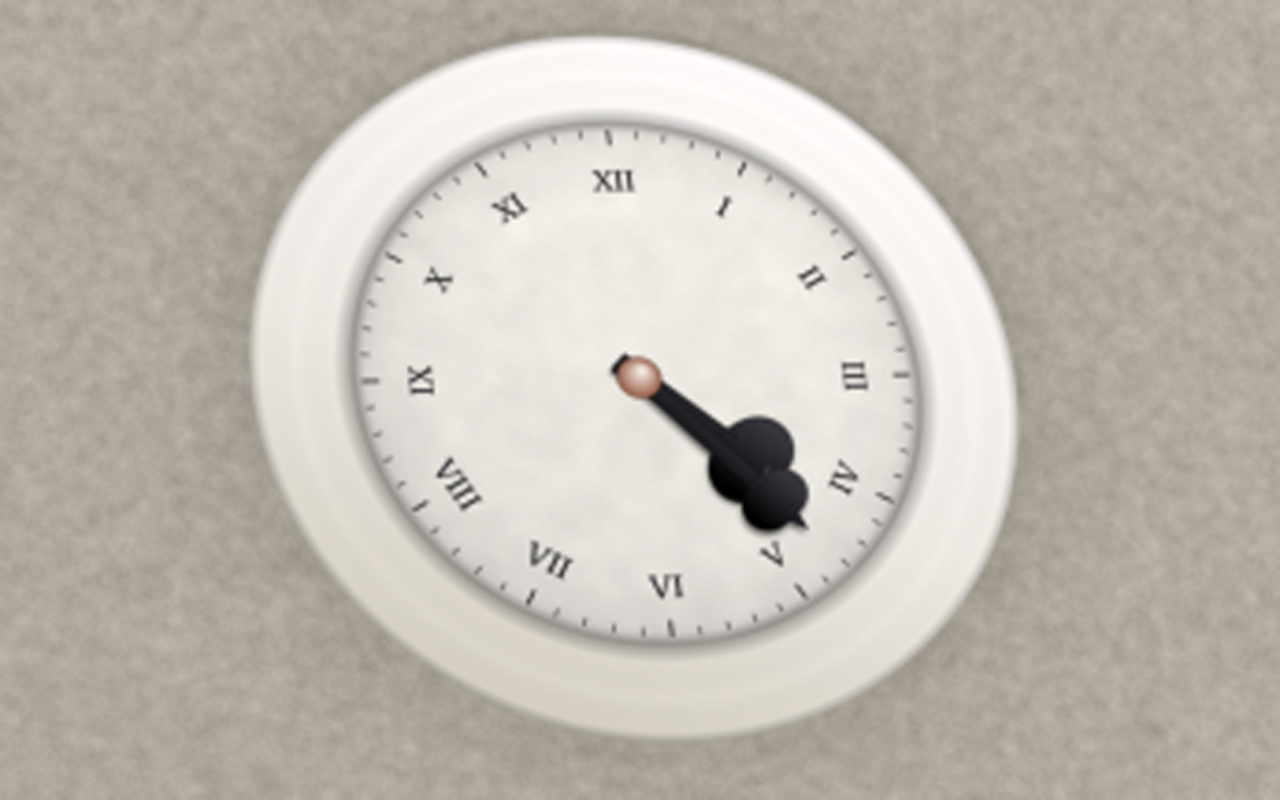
{"hour": 4, "minute": 23}
